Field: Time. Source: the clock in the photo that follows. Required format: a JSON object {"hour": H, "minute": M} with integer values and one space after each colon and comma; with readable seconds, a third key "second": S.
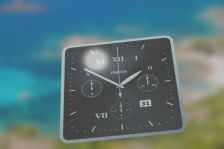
{"hour": 1, "minute": 51}
